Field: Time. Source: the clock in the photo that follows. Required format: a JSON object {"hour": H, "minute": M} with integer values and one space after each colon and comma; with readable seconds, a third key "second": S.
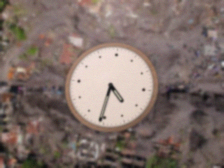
{"hour": 4, "minute": 31}
